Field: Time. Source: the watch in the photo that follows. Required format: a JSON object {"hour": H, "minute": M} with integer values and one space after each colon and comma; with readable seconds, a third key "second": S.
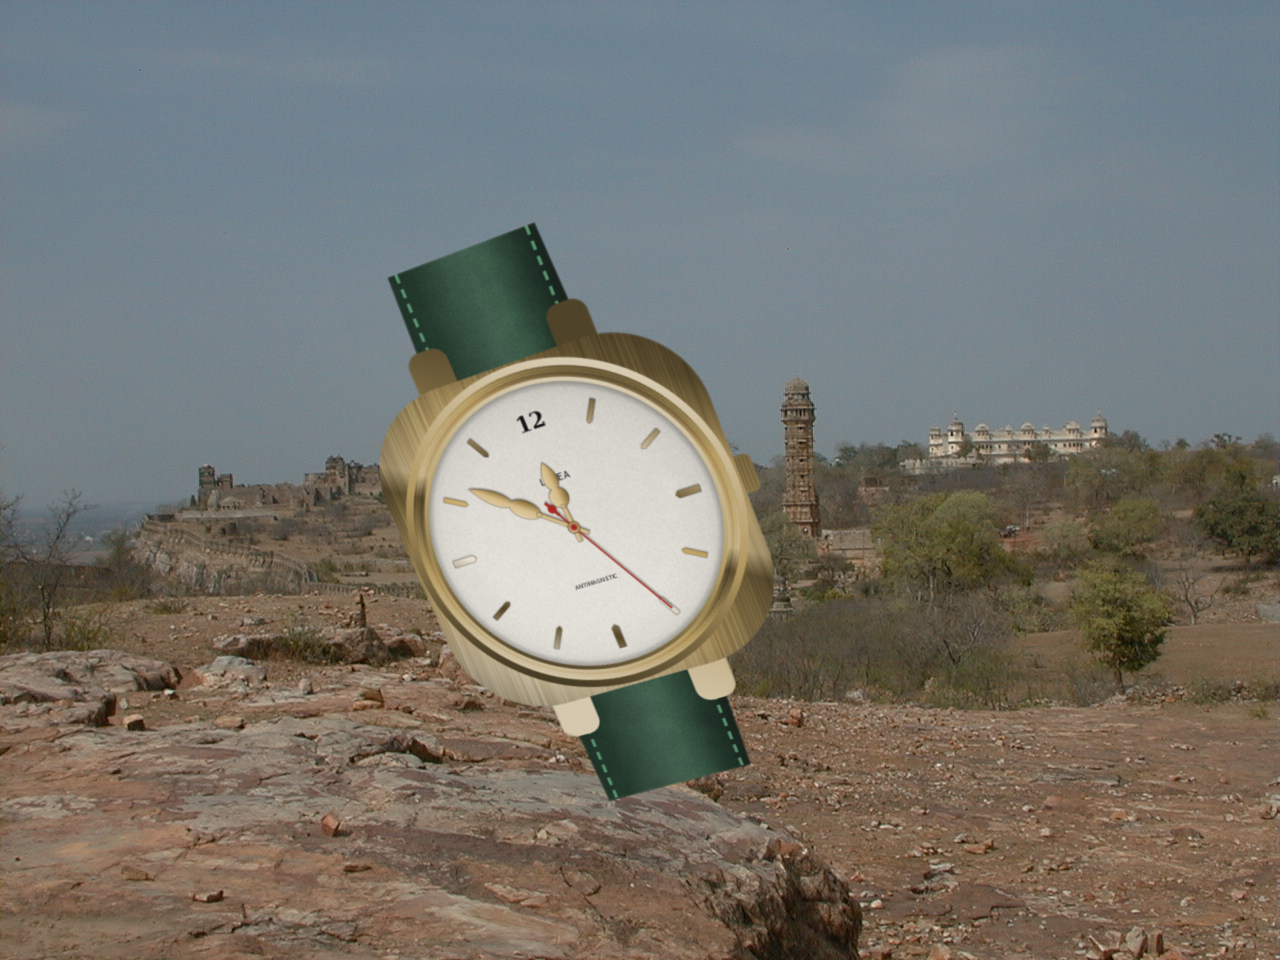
{"hour": 11, "minute": 51, "second": 25}
